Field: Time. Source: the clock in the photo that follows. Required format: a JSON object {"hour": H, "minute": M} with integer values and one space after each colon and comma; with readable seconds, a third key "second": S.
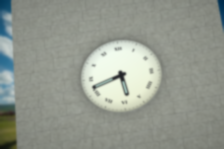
{"hour": 5, "minute": 42}
